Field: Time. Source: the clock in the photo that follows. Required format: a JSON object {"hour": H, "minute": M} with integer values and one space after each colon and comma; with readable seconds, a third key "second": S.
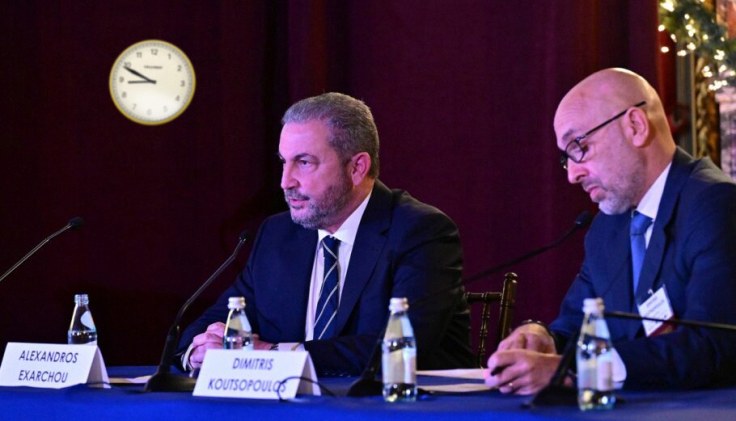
{"hour": 8, "minute": 49}
